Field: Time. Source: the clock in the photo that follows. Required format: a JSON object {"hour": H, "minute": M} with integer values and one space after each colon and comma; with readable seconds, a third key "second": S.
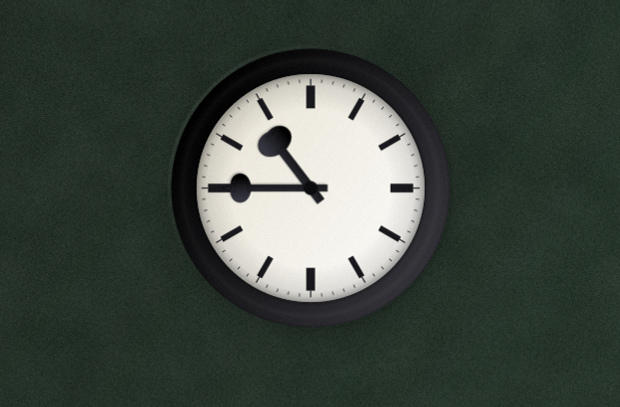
{"hour": 10, "minute": 45}
